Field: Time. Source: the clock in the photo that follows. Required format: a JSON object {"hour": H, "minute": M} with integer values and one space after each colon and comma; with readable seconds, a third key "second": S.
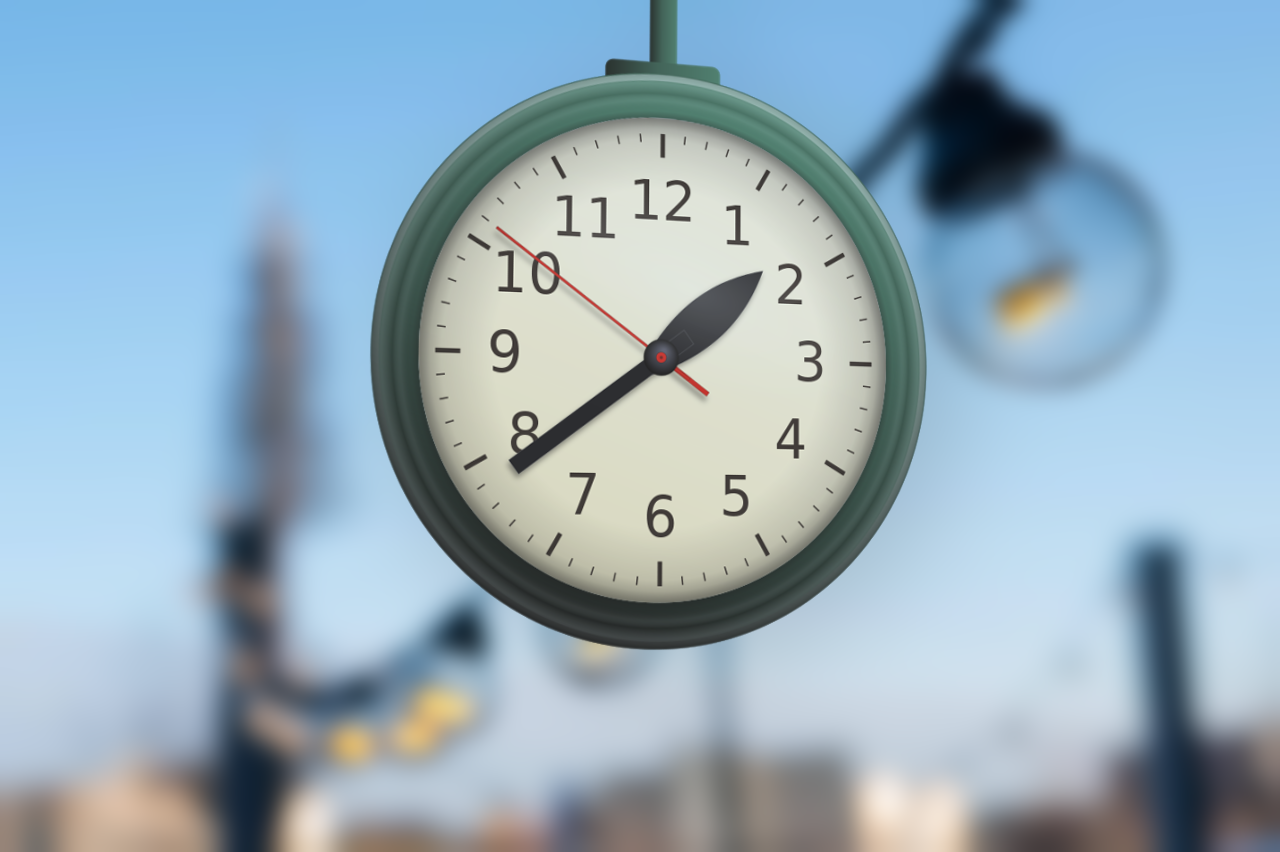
{"hour": 1, "minute": 38, "second": 51}
